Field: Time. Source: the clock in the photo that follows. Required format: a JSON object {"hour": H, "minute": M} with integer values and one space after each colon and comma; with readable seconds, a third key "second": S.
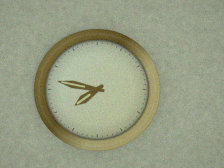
{"hour": 7, "minute": 47}
